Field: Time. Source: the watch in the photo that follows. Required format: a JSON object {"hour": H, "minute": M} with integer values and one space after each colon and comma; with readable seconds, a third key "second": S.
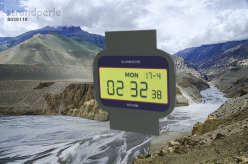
{"hour": 2, "minute": 32, "second": 38}
